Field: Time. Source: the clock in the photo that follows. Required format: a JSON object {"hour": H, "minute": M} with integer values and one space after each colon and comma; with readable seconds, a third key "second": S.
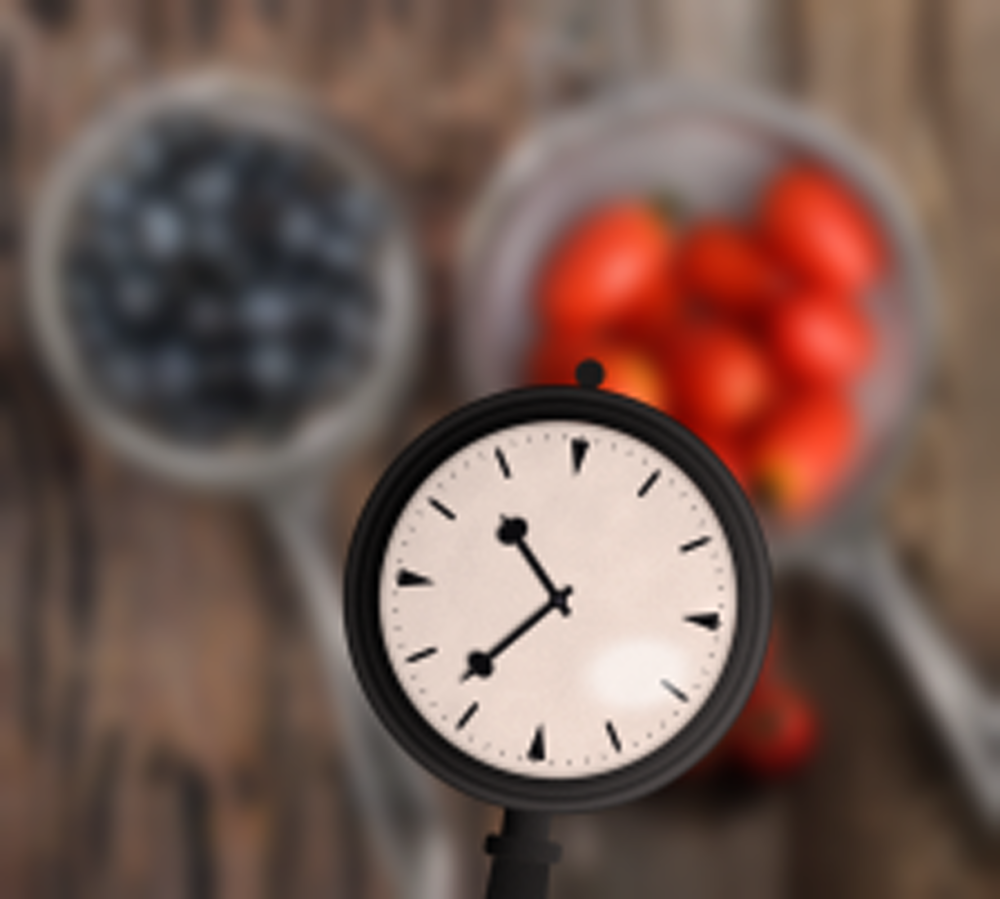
{"hour": 10, "minute": 37}
